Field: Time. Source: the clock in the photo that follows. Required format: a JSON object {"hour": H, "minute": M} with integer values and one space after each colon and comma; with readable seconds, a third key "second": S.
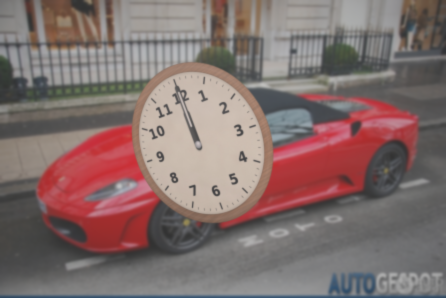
{"hour": 12, "minute": 0}
